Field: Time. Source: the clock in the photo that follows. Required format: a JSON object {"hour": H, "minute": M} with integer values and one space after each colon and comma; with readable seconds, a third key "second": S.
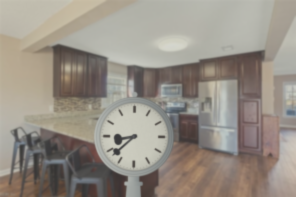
{"hour": 8, "minute": 38}
